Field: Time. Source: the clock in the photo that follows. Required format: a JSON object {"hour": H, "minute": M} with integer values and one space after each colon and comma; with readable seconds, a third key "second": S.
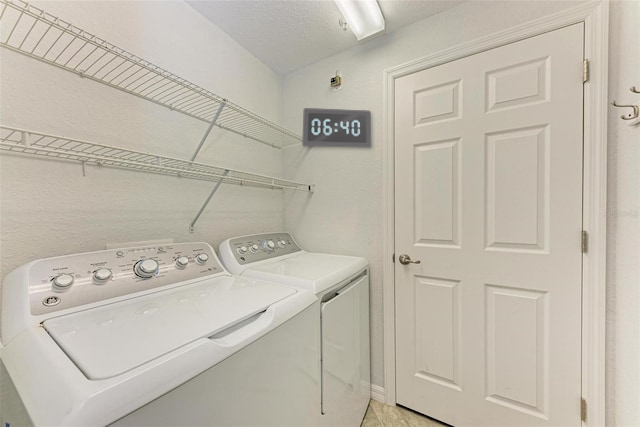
{"hour": 6, "minute": 40}
